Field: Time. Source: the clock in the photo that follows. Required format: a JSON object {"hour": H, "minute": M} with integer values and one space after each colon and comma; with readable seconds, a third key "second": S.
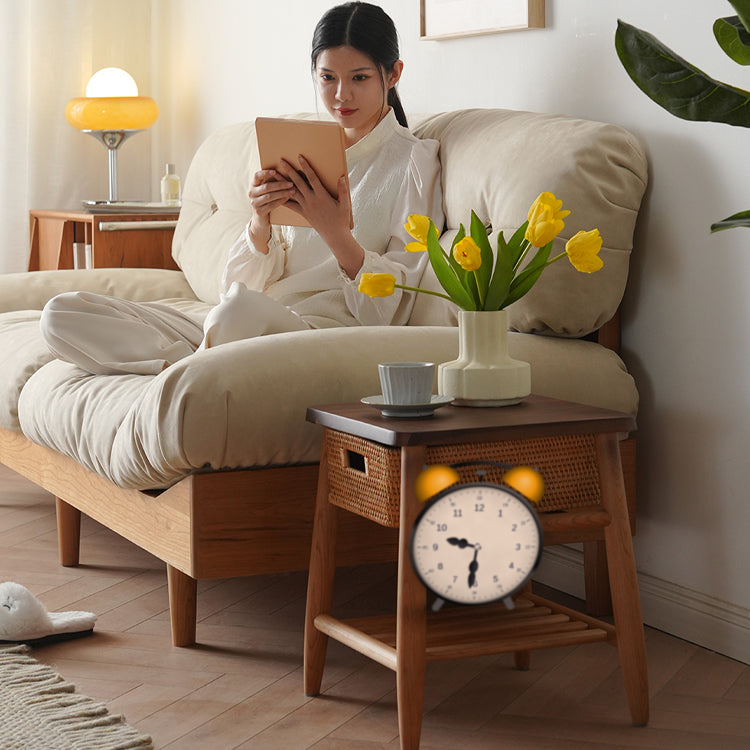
{"hour": 9, "minute": 31}
